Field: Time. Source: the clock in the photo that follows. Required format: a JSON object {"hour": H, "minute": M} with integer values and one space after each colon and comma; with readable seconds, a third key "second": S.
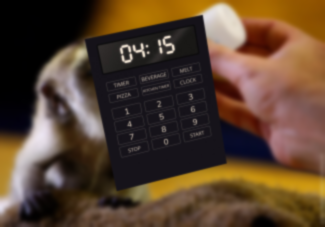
{"hour": 4, "minute": 15}
